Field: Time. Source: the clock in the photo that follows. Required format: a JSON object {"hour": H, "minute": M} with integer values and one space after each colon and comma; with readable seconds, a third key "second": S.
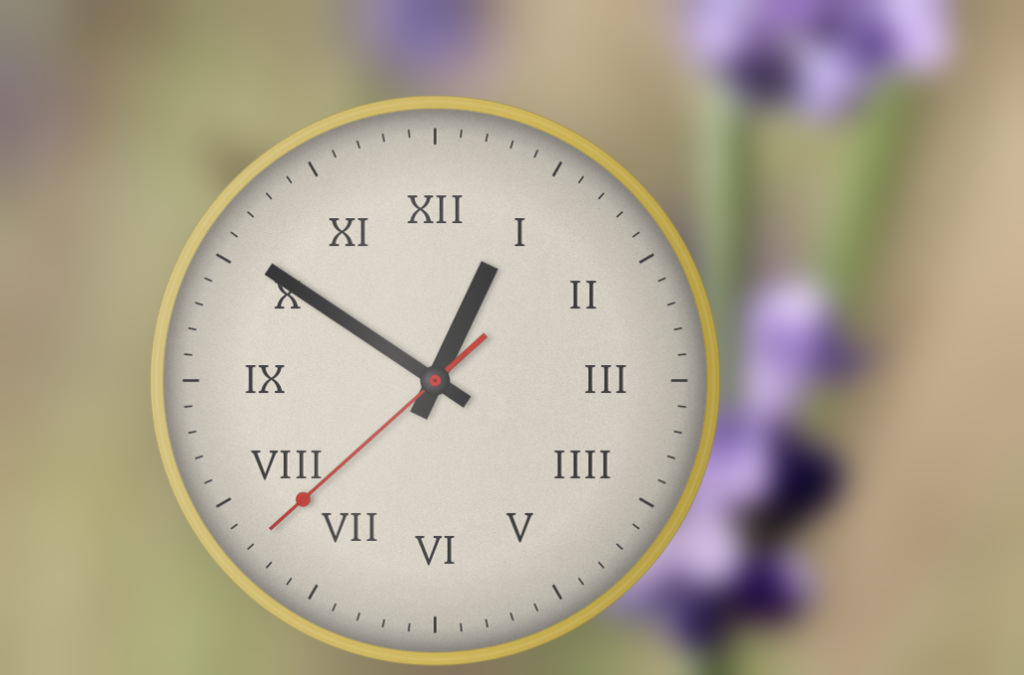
{"hour": 12, "minute": 50, "second": 38}
